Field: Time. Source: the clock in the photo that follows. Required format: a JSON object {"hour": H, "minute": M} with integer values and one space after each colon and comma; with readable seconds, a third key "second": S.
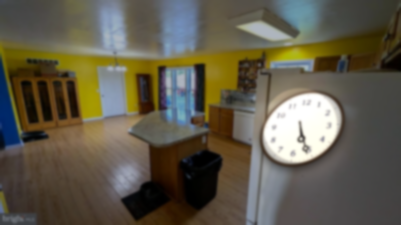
{"hour": 5, "minute": 26}
